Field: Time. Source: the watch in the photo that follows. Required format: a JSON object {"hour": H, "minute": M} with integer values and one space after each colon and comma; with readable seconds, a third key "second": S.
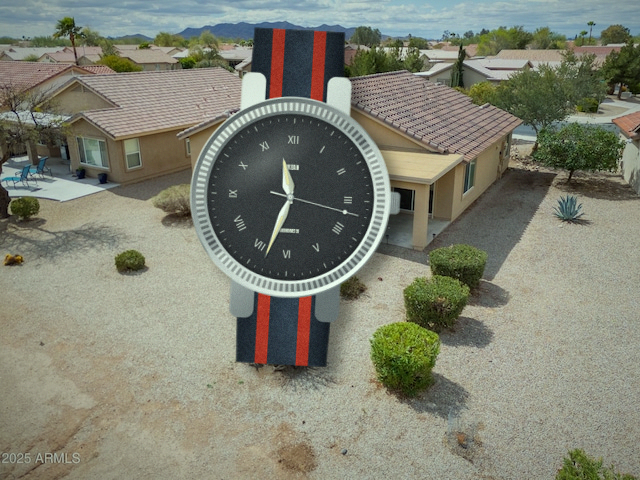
{"hour": 11, "minute": 33, "second": 17}
